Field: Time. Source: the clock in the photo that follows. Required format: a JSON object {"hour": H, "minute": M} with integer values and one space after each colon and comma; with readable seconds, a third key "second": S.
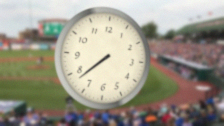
{"hour": 7, "minute": 38}
